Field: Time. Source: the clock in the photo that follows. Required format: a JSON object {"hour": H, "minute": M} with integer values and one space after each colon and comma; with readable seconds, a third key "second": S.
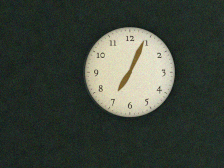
{"hour": 7, "minute": 4}
